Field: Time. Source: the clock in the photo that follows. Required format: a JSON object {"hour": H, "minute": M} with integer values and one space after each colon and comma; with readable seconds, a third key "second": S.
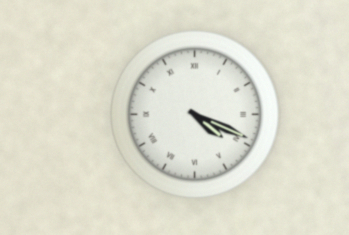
{"hour": 4, "minute": 19}
